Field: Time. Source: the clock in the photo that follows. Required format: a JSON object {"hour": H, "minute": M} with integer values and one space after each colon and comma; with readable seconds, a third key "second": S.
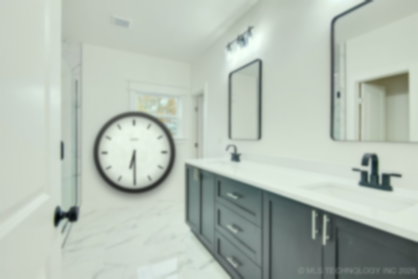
{"hour": 6, "minute": 30}
